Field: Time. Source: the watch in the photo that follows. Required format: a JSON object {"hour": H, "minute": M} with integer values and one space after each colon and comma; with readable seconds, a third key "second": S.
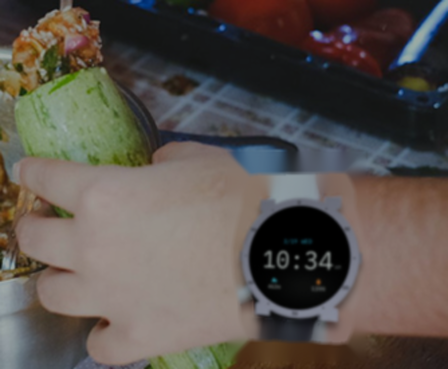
{"hour": 10, "minute": 34}
